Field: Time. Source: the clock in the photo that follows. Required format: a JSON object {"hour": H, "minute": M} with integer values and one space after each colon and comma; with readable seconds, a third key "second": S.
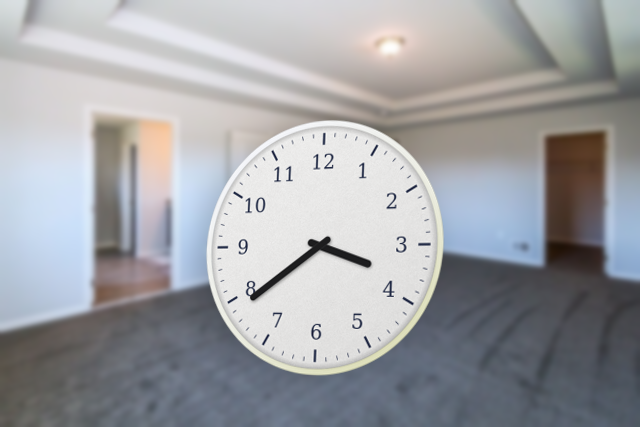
{"hour": 3, "minute": 39}
